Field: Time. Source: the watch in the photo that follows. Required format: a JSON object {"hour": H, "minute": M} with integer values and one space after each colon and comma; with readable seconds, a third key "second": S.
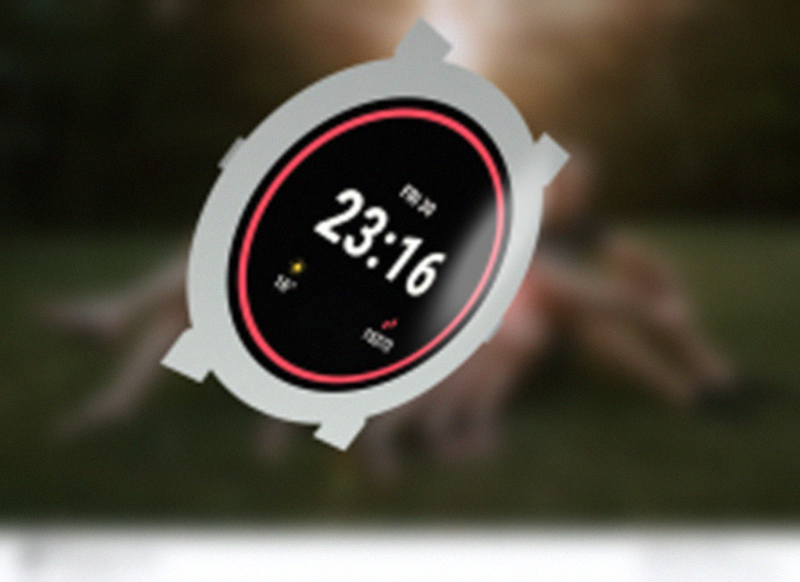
{"hour": 23, "minute": 16}
